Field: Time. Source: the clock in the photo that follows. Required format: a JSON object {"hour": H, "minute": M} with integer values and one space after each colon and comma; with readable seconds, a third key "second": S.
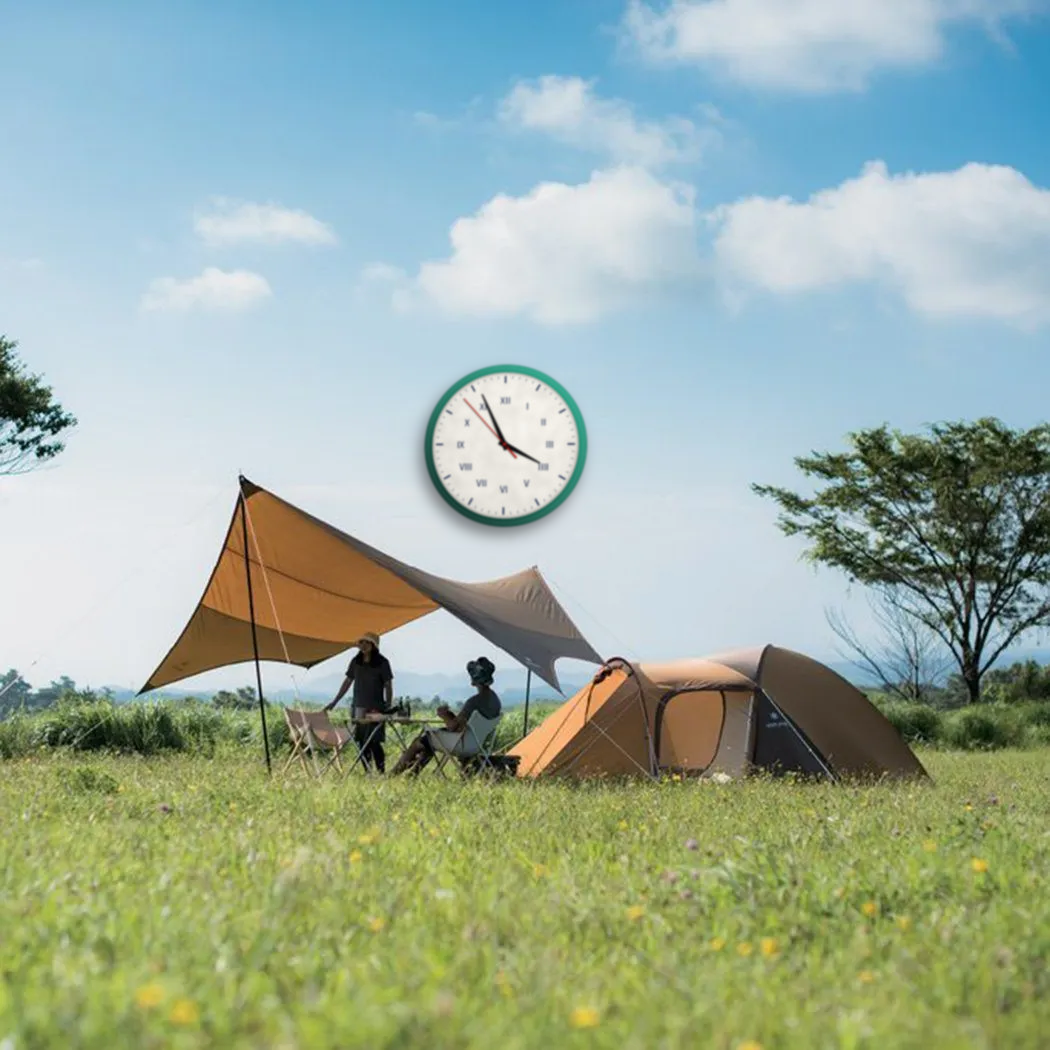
{"hour": 3, "minute": 55, "second": 53}
